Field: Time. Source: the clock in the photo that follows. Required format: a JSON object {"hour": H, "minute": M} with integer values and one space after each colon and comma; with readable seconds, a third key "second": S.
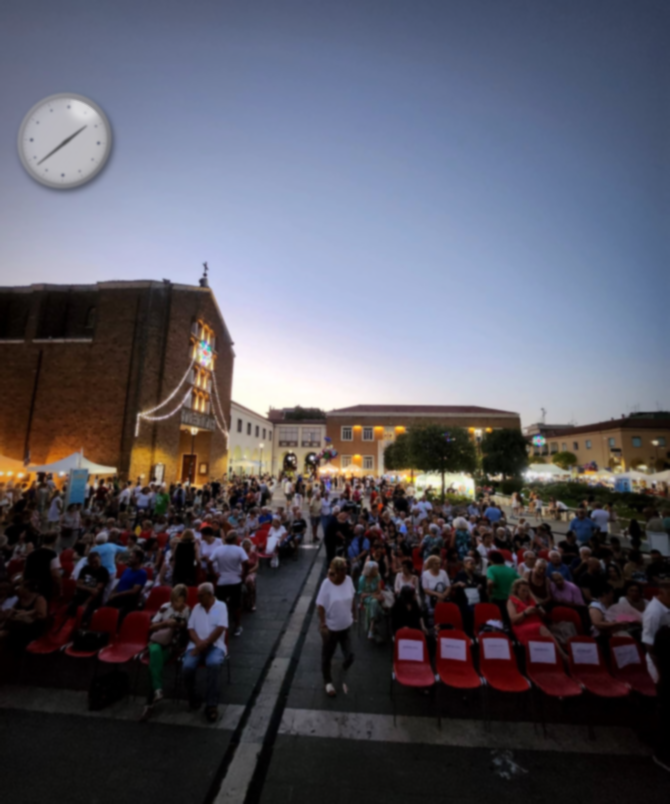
{"hour": 1, "minute": 38}
